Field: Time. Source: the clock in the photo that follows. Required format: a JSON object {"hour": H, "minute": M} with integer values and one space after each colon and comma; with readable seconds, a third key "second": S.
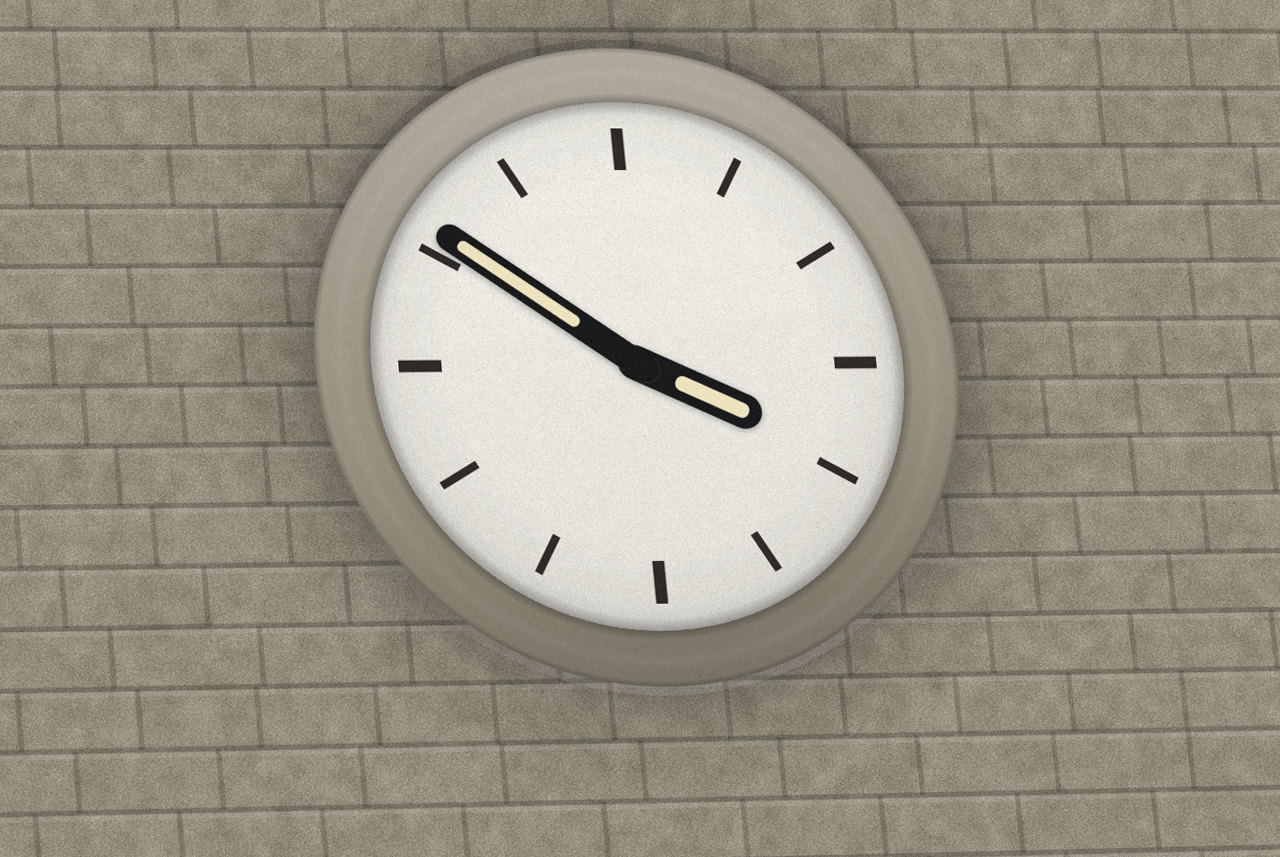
{"hour": 3, "minute": 51}
